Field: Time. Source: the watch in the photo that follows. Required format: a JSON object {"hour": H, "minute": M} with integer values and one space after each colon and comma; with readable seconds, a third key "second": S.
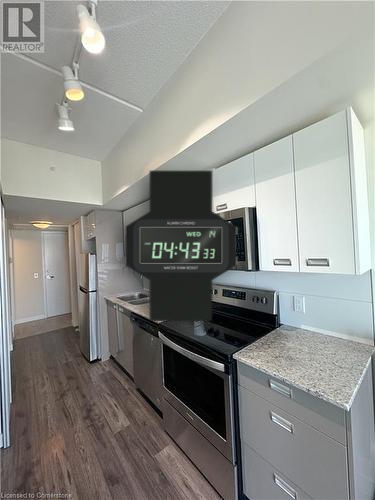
{"hour": 4, "minute": 43, "second": 33}
